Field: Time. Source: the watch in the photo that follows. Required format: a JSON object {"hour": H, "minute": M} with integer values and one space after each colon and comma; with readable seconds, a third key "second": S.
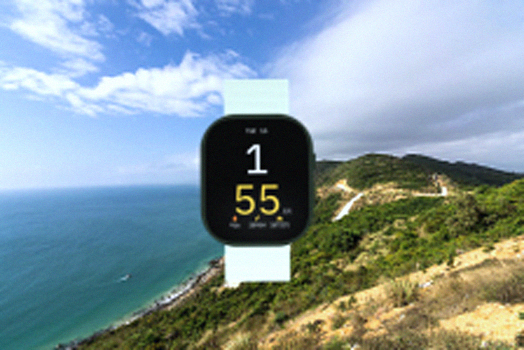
{"hour": 1, "minute": 55}
